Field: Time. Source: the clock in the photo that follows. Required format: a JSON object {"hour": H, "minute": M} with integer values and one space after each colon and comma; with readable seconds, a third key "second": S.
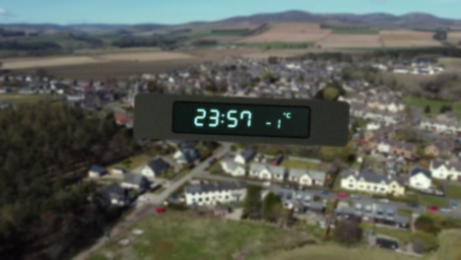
{"hour": 23, "minute": 57}
